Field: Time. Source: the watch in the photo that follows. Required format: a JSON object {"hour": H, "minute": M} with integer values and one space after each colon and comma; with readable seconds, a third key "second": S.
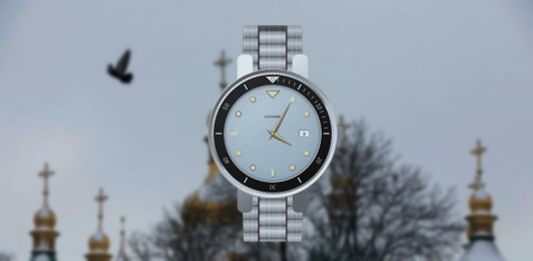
{"hour": 4, "minute": 5}
